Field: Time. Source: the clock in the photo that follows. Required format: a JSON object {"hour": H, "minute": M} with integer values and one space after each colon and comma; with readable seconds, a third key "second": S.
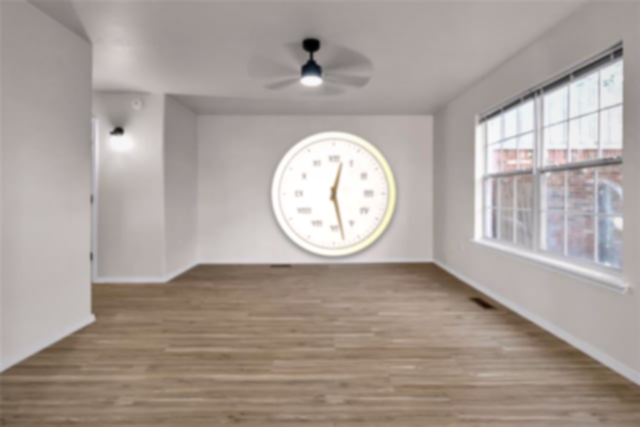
{"hour": 12, "minute": 28}
